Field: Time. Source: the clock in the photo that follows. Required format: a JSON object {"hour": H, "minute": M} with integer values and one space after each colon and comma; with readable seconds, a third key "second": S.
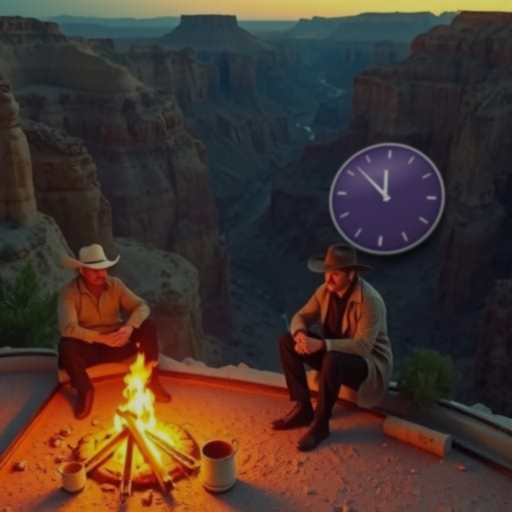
{"hour": 11, "minute": 52}
